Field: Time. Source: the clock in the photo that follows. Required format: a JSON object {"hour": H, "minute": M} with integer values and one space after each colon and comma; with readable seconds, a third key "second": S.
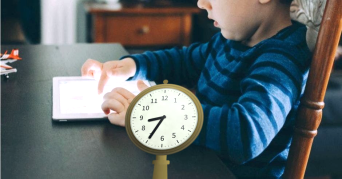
{"hour": 8, "minute": 35}
